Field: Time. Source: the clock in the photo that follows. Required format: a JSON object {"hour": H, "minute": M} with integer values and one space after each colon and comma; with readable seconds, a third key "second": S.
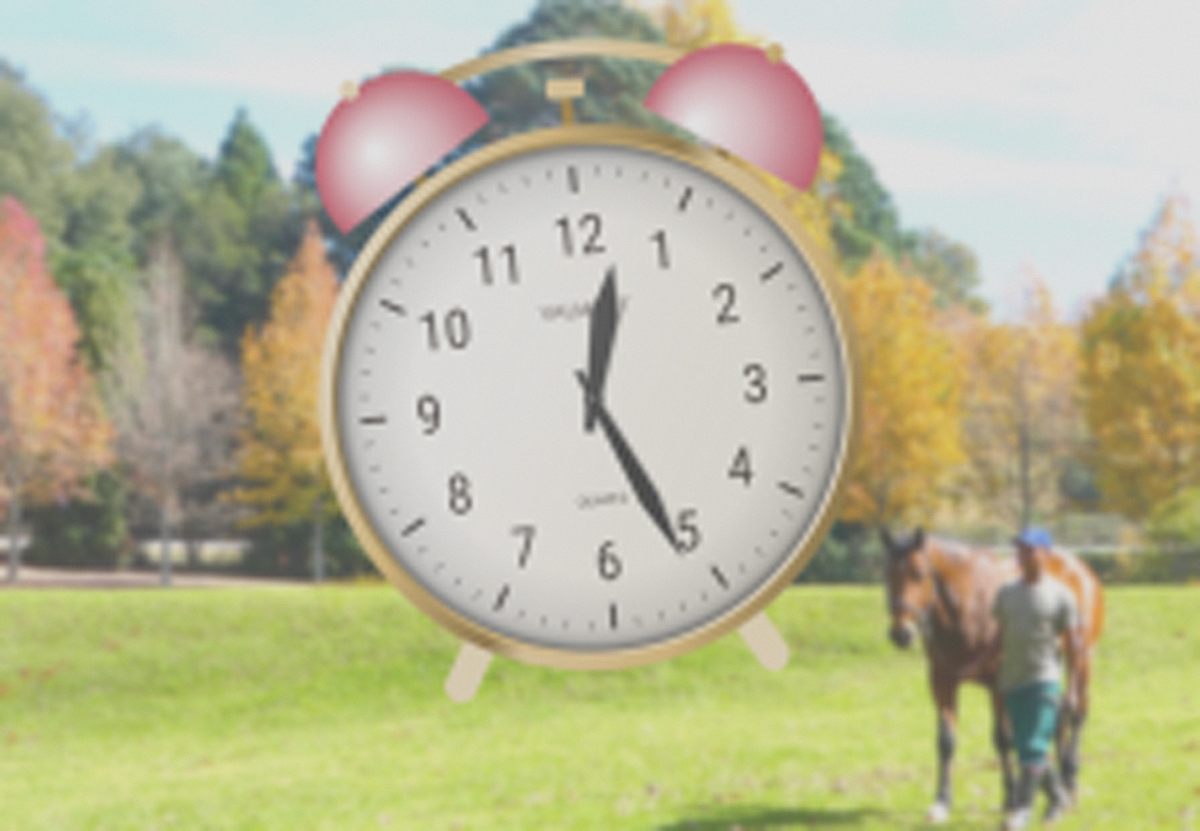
{"hour": 12, "minute": 26}
